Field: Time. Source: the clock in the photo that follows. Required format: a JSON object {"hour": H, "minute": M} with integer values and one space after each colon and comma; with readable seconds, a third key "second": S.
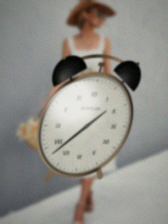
{"hour": 1, "minute": 38}
